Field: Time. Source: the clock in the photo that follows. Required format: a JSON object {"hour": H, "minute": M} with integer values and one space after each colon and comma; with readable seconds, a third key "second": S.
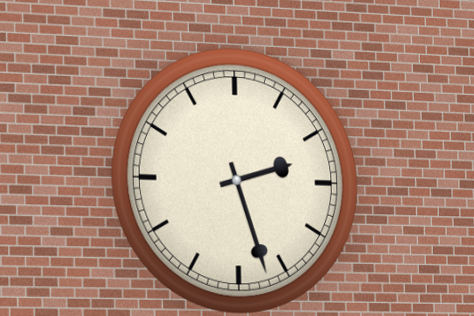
{"hour": 2, "minute": 27}
